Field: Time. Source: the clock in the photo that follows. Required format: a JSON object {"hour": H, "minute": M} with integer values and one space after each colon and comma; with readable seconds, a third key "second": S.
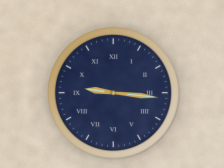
{"hour": 9, "minute": 16}
